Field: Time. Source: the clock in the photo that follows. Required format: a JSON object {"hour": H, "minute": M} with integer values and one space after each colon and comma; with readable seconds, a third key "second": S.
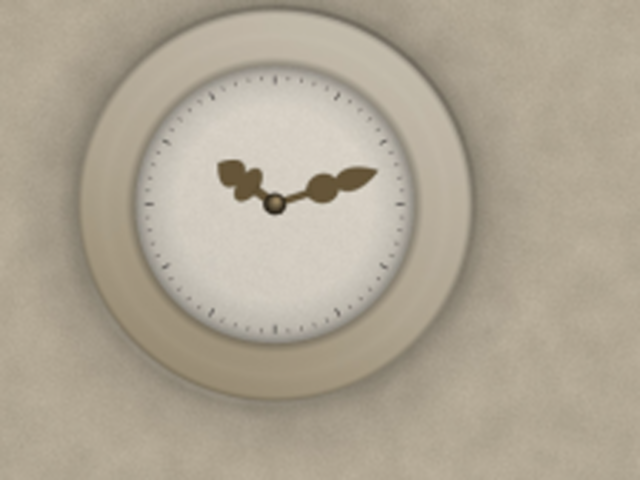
{"hour": 10, "minute": 12}
